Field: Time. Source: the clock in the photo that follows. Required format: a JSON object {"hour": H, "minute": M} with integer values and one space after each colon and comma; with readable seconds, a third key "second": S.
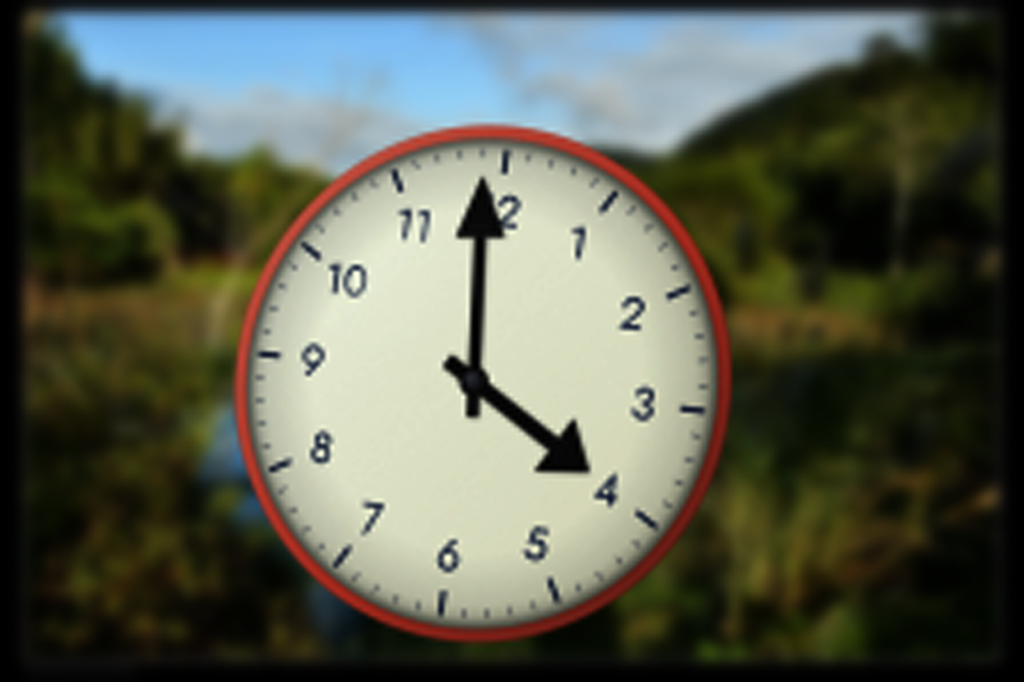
{"hour": 3, "minute": 59}
